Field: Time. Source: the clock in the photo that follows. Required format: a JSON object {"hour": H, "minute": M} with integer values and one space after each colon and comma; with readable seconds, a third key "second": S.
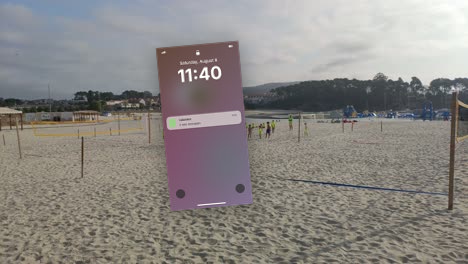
{"hour": 11, "minute": 40}
